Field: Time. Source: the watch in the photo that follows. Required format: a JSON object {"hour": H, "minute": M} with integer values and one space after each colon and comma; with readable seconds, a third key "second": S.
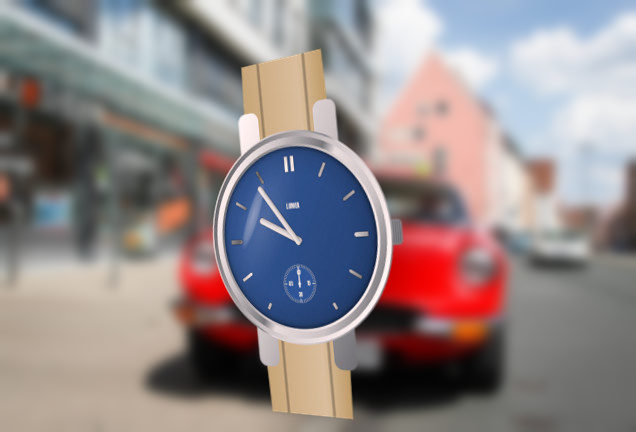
{"hour": 9, "minute": 54}
